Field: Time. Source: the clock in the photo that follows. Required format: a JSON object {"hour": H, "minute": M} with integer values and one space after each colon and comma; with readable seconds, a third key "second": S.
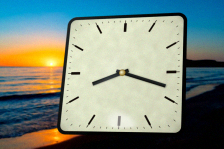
{"hour": 8, "minute": 18}
